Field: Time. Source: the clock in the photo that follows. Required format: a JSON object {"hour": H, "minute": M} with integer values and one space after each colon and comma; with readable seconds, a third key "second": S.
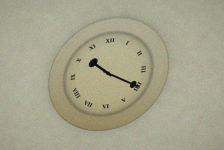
{"hour": 10, "minute": 20}
